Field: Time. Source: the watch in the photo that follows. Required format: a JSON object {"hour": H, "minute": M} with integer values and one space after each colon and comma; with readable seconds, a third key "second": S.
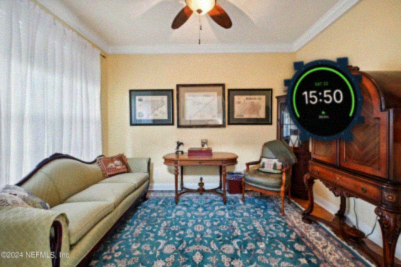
{"hour": 15, "minute": 50}
